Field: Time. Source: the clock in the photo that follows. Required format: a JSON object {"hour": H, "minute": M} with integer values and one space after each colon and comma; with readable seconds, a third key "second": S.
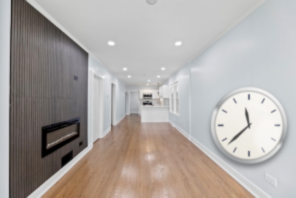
{"hour": 11, "minute": 38}
